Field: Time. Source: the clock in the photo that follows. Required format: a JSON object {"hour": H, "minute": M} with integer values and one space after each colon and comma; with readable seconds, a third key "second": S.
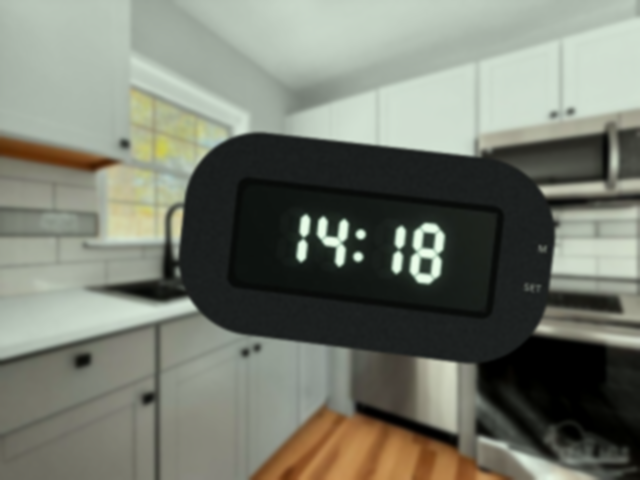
{"hour": 14, "minute": 18}
